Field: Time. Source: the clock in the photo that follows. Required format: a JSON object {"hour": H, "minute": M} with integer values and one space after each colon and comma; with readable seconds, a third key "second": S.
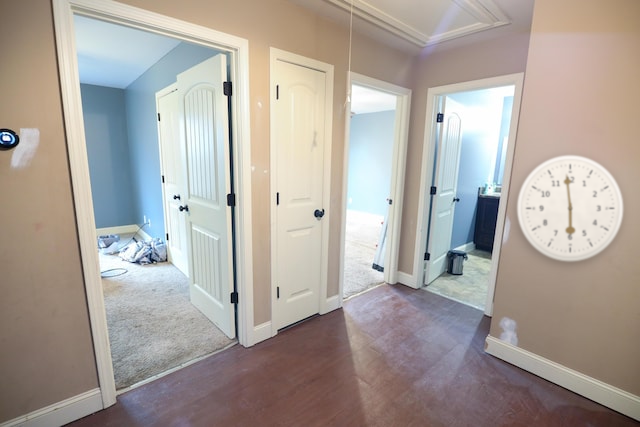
{"hour": 5, "minute": 59}
